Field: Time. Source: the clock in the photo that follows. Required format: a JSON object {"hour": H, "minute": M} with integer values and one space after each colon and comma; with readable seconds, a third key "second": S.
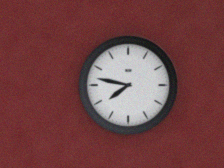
{"hour": 7, "minute": 47}
